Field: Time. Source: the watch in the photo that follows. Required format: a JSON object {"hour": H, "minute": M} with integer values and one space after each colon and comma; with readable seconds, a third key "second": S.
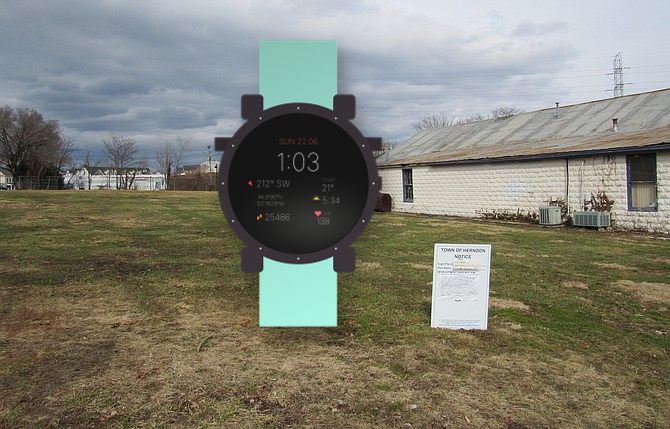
{"hour": 1, "minute": 3}
